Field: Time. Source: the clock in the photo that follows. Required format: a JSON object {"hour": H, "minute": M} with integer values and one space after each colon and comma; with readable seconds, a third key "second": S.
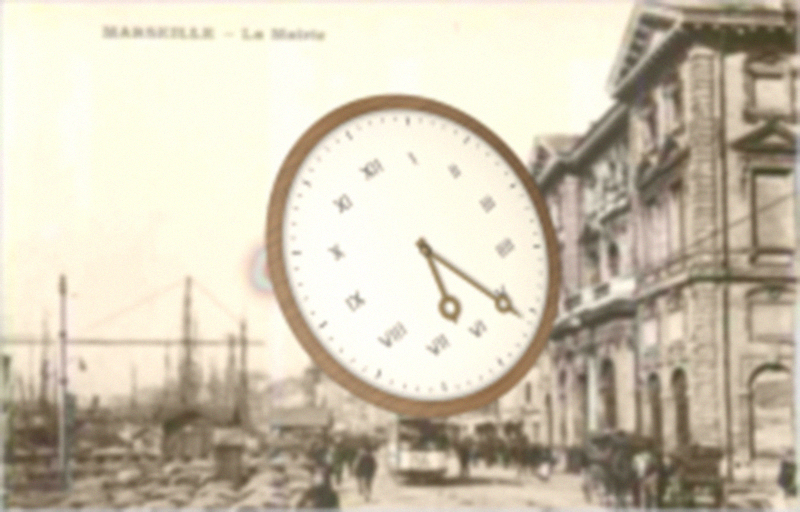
{"hour": 6, "minute": 26}
